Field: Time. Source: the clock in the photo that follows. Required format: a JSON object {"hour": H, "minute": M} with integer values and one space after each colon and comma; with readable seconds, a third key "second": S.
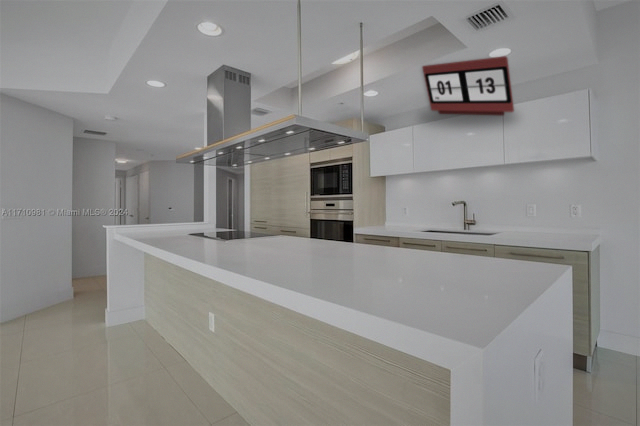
{"hour": 1, "minute": 13}
